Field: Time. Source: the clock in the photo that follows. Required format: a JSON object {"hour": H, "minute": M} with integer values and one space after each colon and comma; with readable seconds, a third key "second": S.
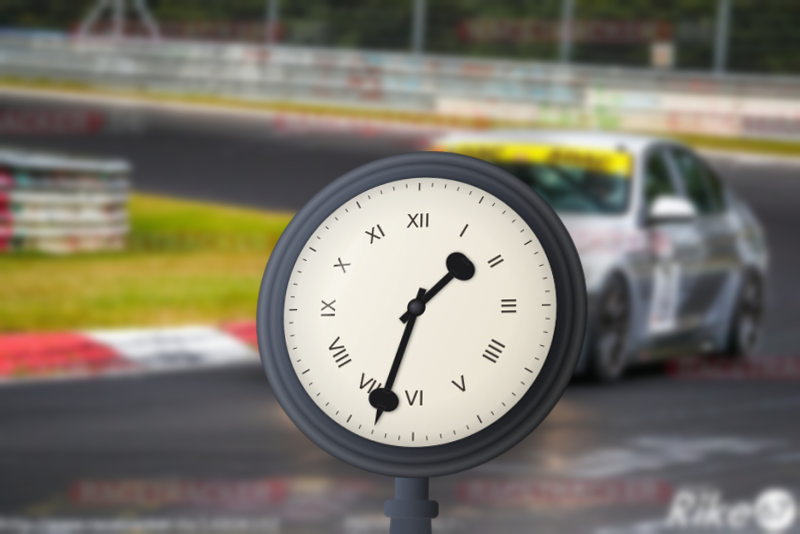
{"hour": 1, "minute": 33}
